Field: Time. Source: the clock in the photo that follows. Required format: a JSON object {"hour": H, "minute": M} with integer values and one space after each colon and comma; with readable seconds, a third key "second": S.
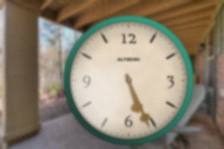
{"hour": 5, "minute": 26}
